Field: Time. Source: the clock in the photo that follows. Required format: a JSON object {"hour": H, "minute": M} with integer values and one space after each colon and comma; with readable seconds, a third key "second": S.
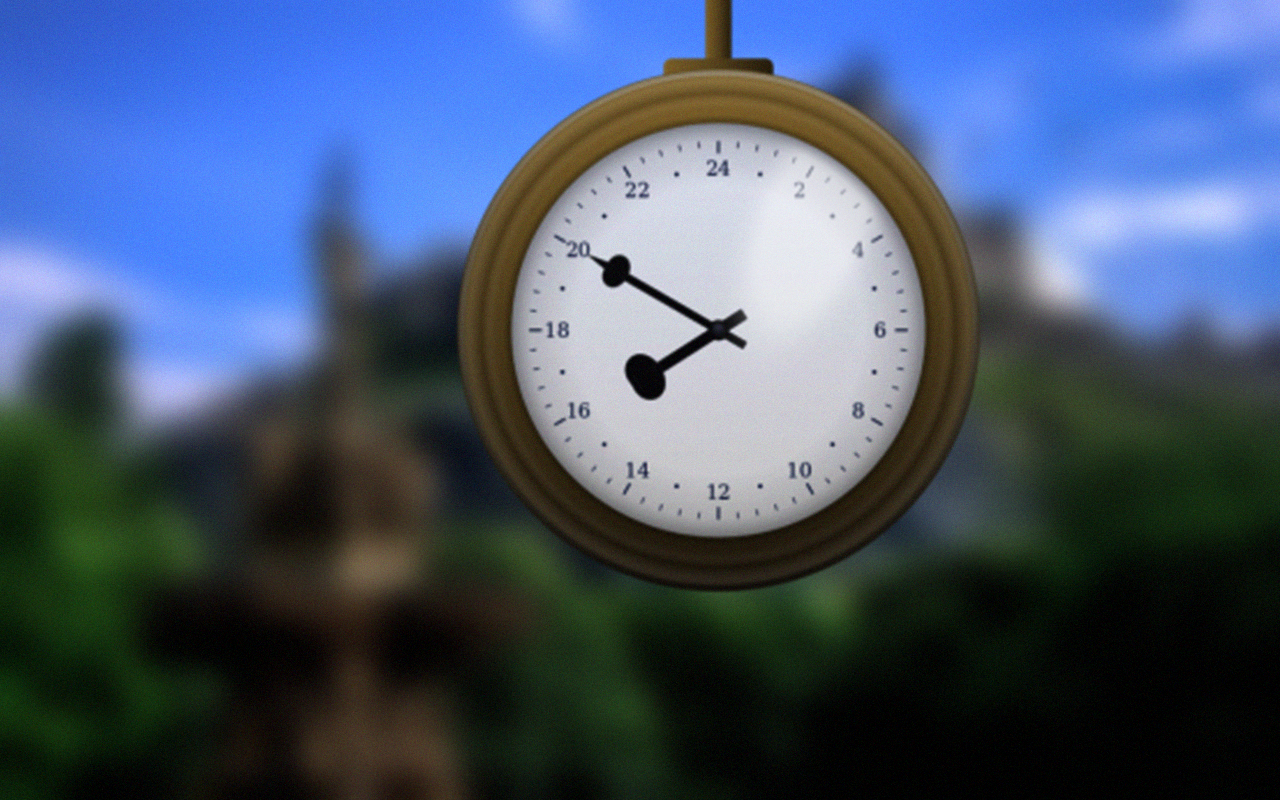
{"hour": 15, "minute": 50}
